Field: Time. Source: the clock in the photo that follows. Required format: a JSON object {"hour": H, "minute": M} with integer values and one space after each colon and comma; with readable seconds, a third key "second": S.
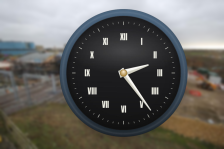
{"hour": 2, "minute": 24}
